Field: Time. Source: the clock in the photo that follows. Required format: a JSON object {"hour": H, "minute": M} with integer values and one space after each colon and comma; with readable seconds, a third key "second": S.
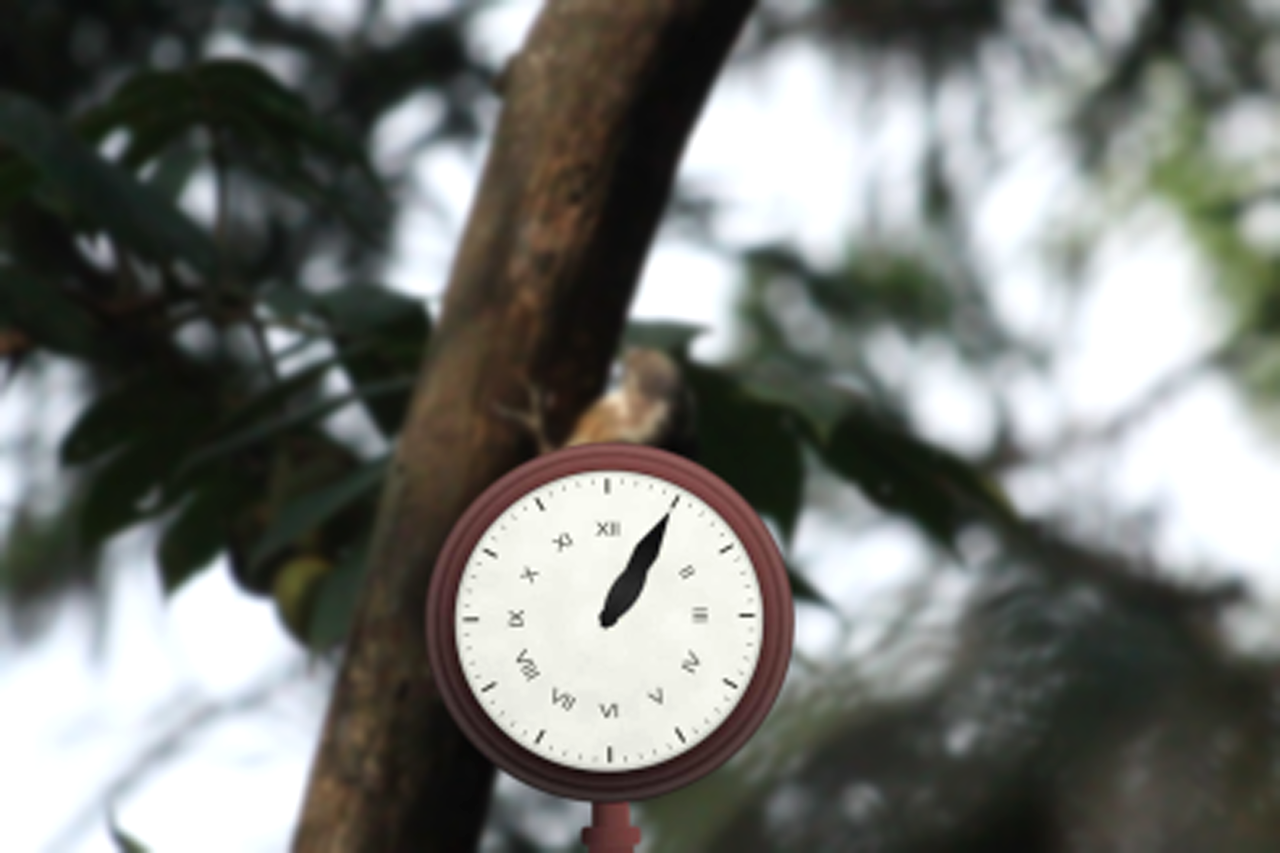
{"hour": 1, "minute": 5}
